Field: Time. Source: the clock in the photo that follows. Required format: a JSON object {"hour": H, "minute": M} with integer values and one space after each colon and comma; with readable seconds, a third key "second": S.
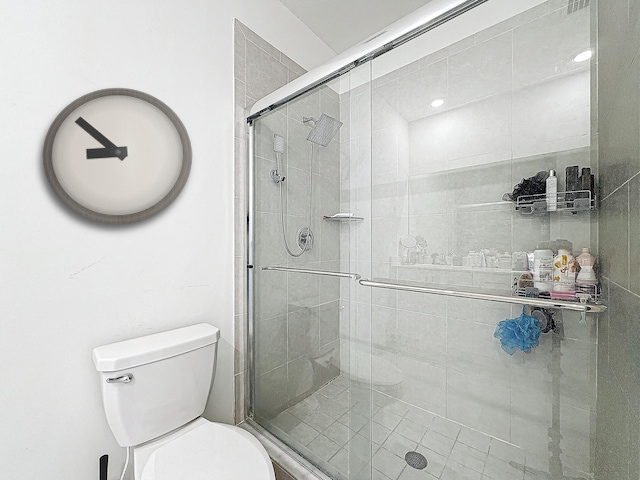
{"hour": 8, "minute": 52}
